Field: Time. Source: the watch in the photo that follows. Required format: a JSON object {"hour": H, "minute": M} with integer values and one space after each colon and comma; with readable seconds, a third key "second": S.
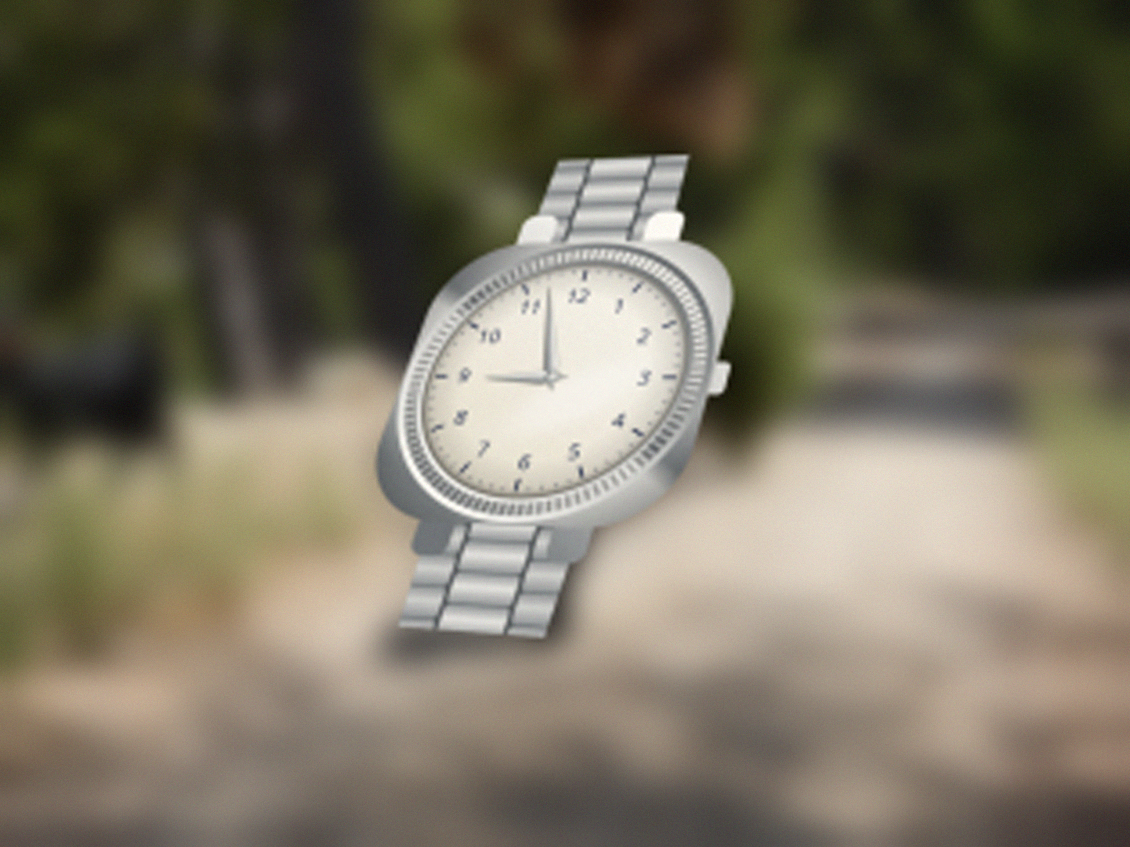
{"hour": 8, "minute": 57}
